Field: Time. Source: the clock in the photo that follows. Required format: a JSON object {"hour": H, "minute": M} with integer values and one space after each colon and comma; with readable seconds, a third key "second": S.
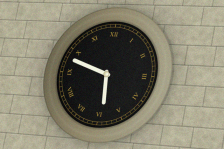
{"hour": 5, "minute": 48}
